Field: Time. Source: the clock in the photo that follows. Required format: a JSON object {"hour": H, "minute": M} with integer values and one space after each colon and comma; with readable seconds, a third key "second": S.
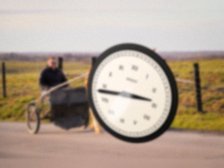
{"hour": 2, "minute": 43}
